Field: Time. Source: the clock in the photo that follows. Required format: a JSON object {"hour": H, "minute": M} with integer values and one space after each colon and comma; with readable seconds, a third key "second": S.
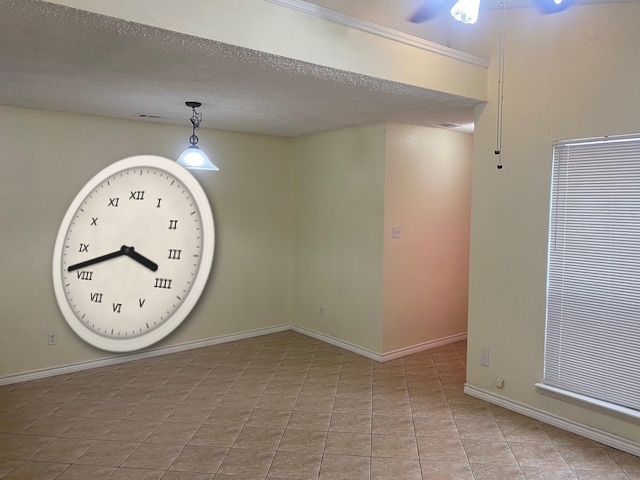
{"hour": 3, "minute": 42}
